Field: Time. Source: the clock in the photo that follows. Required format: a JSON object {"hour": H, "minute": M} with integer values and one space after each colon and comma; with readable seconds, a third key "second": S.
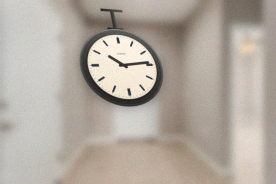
{"hour": 10, "minute": 14}
